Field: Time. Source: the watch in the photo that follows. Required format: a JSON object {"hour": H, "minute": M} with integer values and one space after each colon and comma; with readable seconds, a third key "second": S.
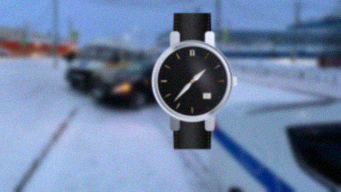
{"hour": 1, "minute": 37}
